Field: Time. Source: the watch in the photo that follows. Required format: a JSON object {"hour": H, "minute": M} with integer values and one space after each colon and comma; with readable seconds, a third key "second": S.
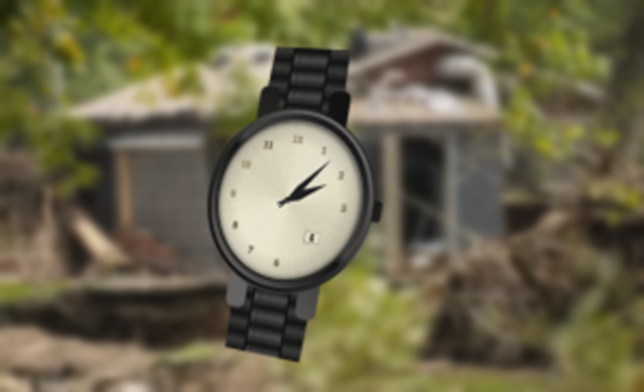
{"hour": 2, "minute": 7}
